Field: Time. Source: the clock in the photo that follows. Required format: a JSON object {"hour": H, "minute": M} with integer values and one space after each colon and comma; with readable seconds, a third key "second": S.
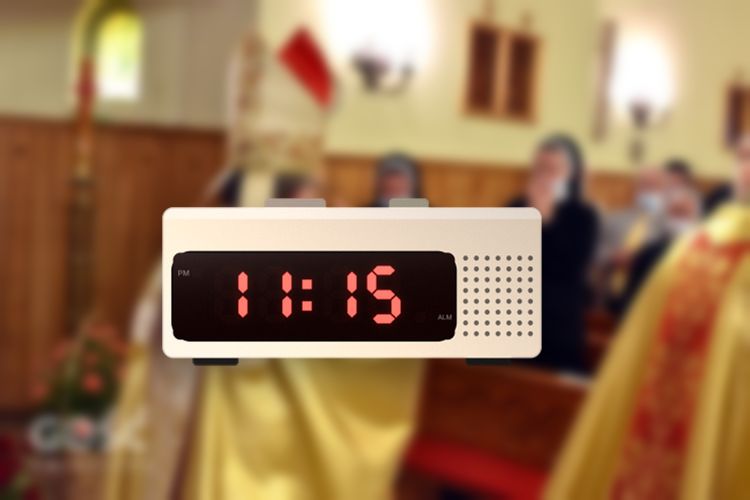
{"hour": 11, "minute": 15}
